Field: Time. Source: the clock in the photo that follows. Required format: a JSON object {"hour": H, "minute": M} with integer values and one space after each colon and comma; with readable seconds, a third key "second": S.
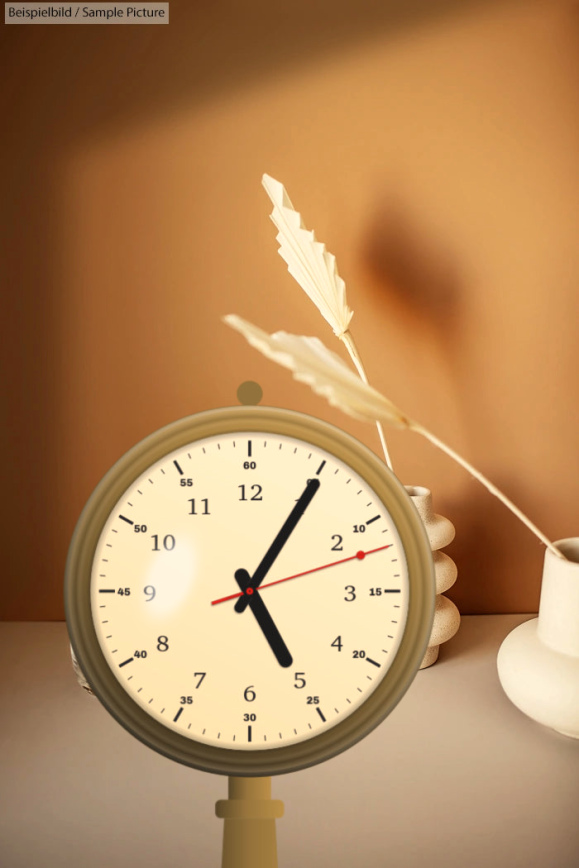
{"hour": 5, "minute": 5, "second": 12}
